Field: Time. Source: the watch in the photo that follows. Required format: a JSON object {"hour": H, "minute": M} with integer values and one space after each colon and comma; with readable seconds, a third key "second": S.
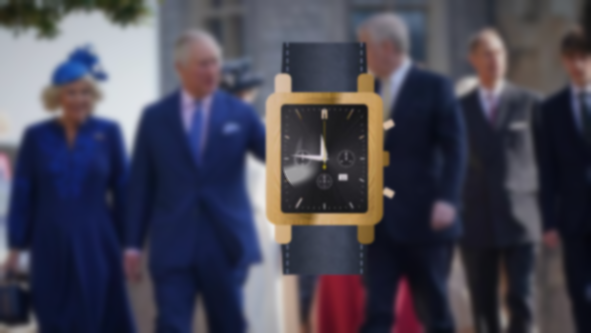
{"hour": 11, "minute": 46}
